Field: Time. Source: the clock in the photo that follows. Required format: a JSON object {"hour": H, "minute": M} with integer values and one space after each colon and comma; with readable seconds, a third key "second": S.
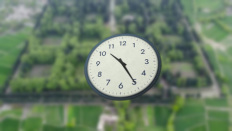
{"hour": 10, "minute": 25}
